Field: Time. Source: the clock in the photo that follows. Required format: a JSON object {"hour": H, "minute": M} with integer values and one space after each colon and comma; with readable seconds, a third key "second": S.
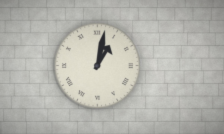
{"hour": 1, "minute": 2}
